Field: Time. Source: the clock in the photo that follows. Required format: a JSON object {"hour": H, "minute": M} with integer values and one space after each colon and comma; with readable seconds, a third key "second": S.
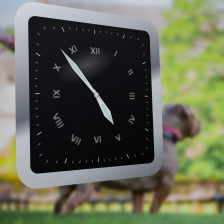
{"hour": 4, "minute": 53}
